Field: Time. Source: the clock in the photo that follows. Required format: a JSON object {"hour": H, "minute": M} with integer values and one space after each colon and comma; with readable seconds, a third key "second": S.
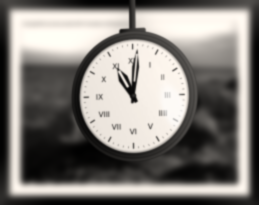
{"hour": 11, "minute": 1}
